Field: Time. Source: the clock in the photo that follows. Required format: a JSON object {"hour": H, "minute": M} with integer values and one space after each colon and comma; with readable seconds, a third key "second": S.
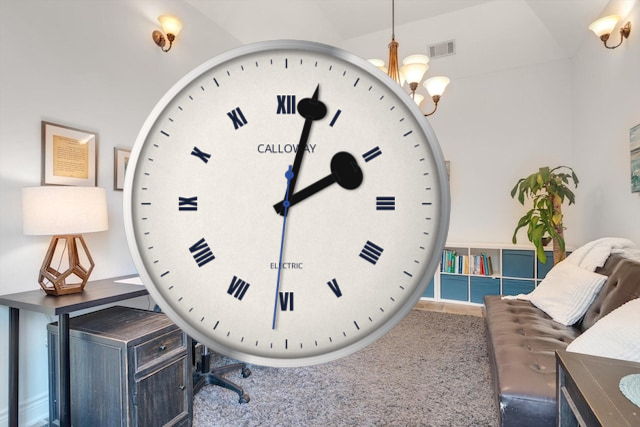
{"hour": 2, "minute": 2, "second": 31}
